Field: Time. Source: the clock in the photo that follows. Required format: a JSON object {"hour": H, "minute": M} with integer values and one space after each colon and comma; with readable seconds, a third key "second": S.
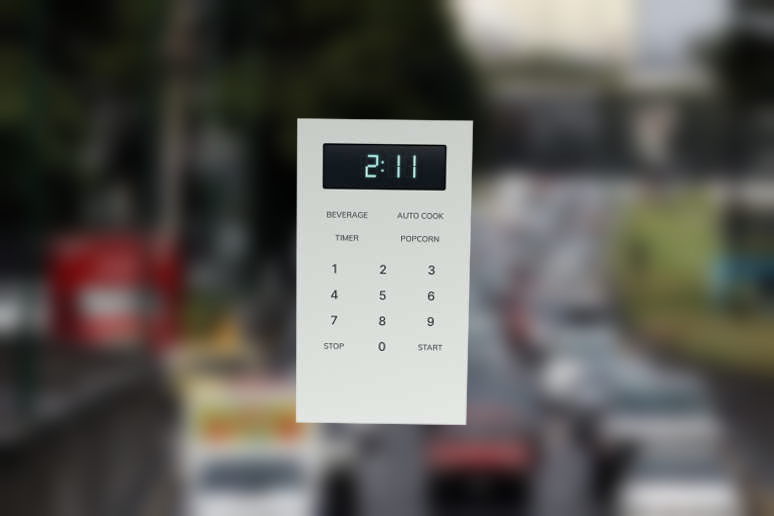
{"hour": 2, "minute": 11}
